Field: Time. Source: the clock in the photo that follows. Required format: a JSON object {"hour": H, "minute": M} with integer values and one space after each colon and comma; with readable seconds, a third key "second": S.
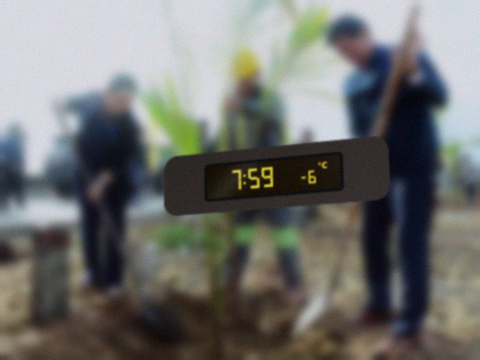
{"hour": 7, "minute": 59}
